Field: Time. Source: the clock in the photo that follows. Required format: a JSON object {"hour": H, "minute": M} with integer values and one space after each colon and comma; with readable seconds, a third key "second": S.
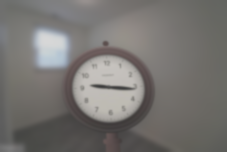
{"hour": 9, "minute": 16}
